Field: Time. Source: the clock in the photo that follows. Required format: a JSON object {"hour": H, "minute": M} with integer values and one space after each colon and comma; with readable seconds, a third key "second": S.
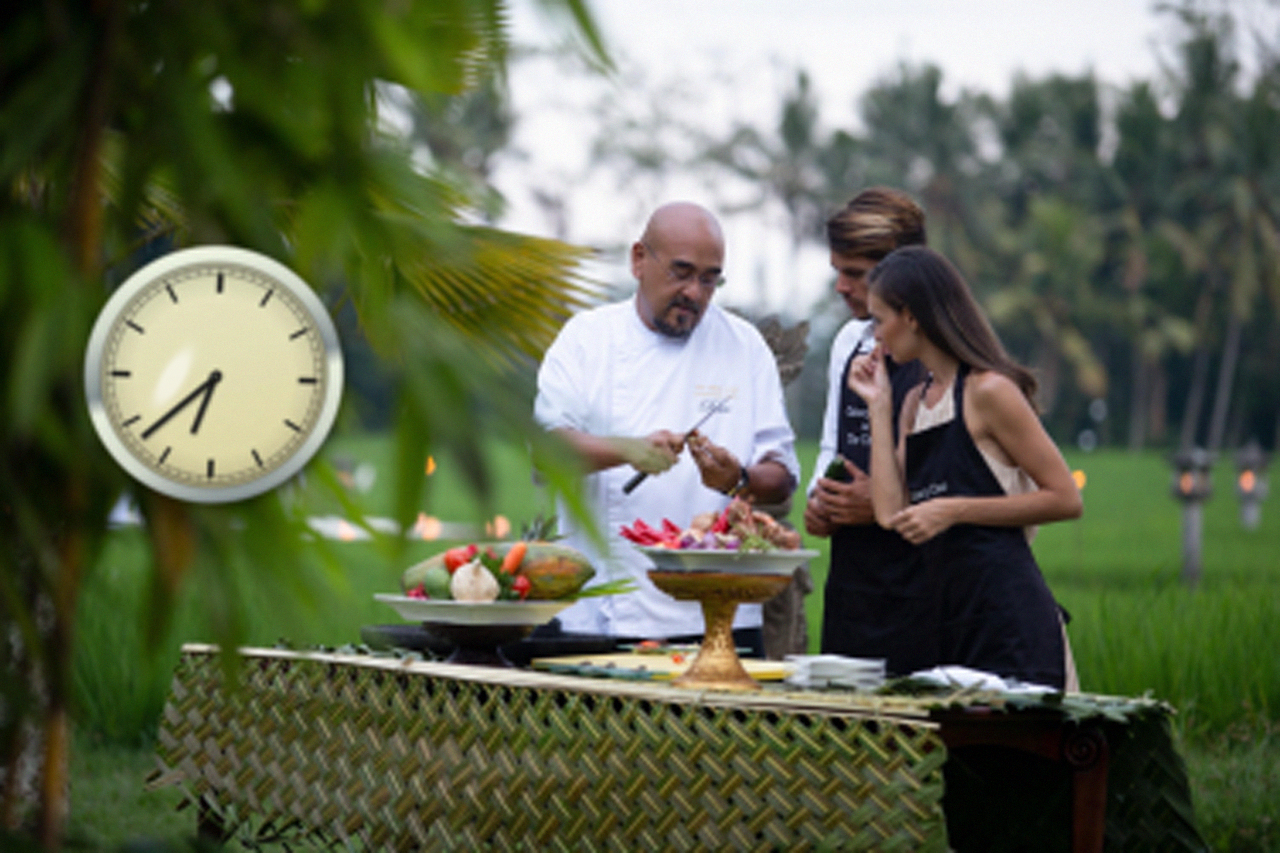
{"hour": 6, "minute": 38}
